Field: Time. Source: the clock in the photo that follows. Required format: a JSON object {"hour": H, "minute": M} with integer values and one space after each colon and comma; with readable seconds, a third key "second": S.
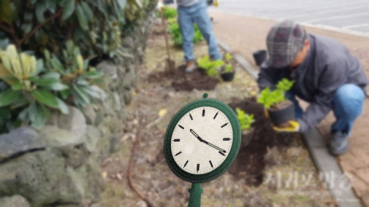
{"hour": 10, "minute": 19}
